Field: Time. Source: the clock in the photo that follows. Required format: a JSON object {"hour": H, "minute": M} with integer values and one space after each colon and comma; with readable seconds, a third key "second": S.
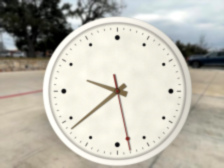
{"hour": 9, "minute": 38, "second": 28}
